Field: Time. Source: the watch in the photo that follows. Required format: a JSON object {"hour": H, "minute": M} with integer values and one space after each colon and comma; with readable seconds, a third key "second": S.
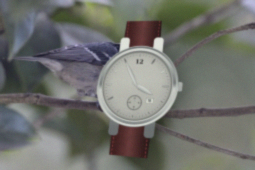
{"hour": 3, "minute": 55}
